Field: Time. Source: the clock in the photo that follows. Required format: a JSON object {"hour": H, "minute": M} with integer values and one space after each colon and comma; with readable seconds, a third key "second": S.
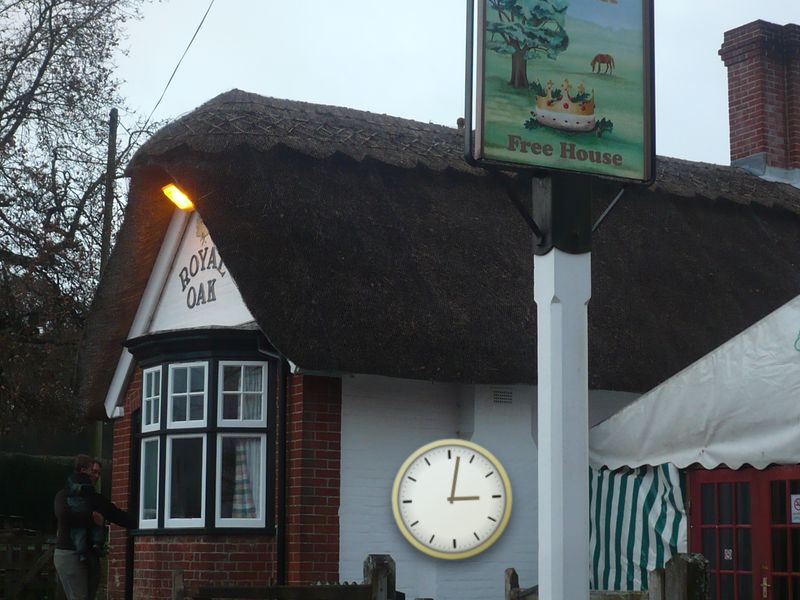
{"hour": 3, "minute": 2}
